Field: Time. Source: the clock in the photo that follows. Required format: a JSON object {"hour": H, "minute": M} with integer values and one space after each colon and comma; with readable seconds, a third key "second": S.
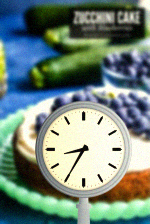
{"hour": 8, "minute": 35}
